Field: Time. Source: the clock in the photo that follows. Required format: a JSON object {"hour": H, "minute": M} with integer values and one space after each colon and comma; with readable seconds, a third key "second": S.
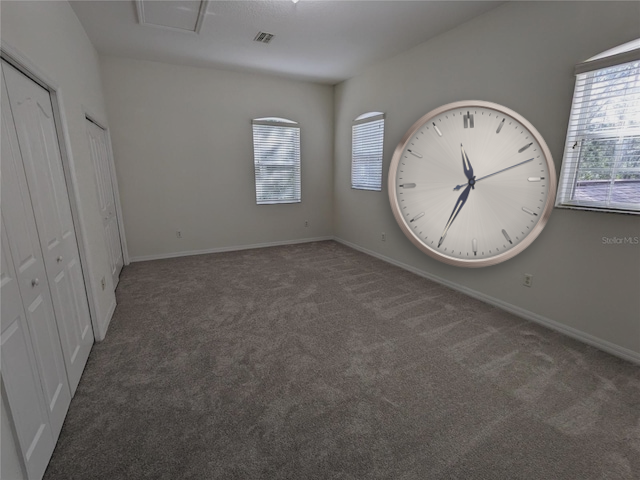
{"hour": 11, "minute": 35, "second": 12}
